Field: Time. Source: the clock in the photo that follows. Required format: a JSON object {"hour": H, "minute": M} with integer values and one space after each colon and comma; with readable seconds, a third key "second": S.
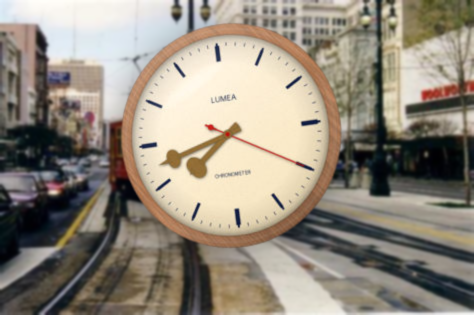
{"hour": 7, "minute": 42, "second": 20}
